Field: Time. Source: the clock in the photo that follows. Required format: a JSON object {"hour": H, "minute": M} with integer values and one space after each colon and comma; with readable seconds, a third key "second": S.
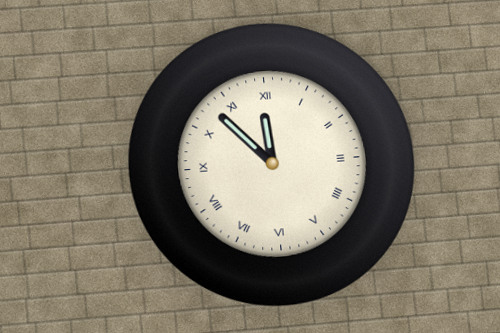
{"hour": 11, "minute": 53}
